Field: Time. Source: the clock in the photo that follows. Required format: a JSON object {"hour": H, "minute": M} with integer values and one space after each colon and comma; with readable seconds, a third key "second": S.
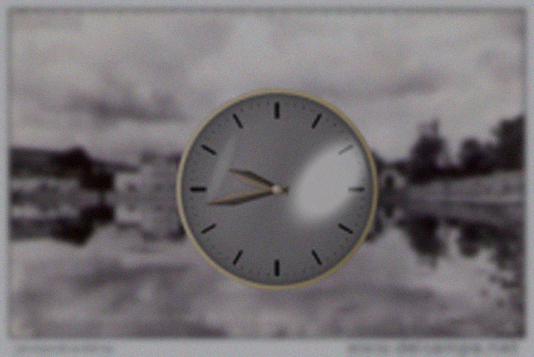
{"hour": 9, "minute": 43}
